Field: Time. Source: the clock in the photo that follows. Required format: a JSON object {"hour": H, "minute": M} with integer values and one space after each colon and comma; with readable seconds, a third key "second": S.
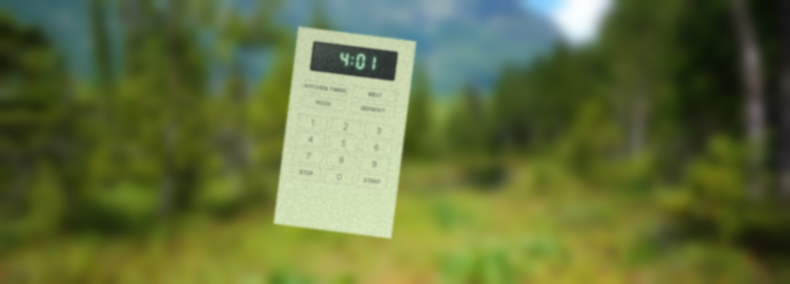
{"hour": 4, "minute": 1}
